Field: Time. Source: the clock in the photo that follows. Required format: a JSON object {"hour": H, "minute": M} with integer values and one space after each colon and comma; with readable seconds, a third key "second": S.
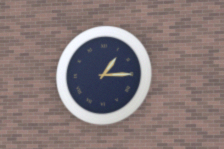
{"hour": 1, "minute": 15}
